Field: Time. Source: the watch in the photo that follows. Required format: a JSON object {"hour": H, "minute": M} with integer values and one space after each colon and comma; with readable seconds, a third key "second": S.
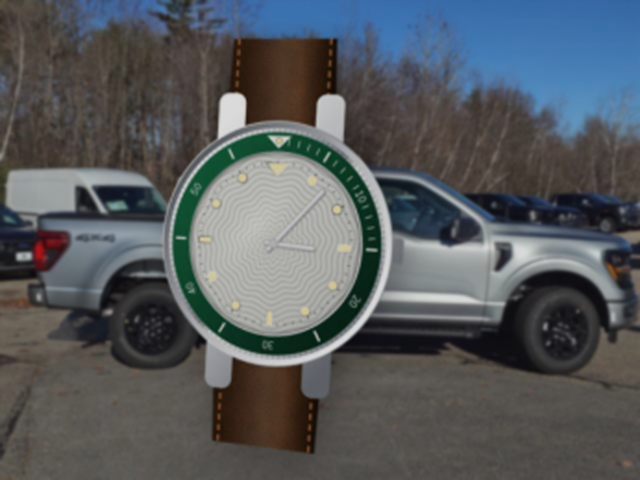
{"hour": 3, "minute": 7}
